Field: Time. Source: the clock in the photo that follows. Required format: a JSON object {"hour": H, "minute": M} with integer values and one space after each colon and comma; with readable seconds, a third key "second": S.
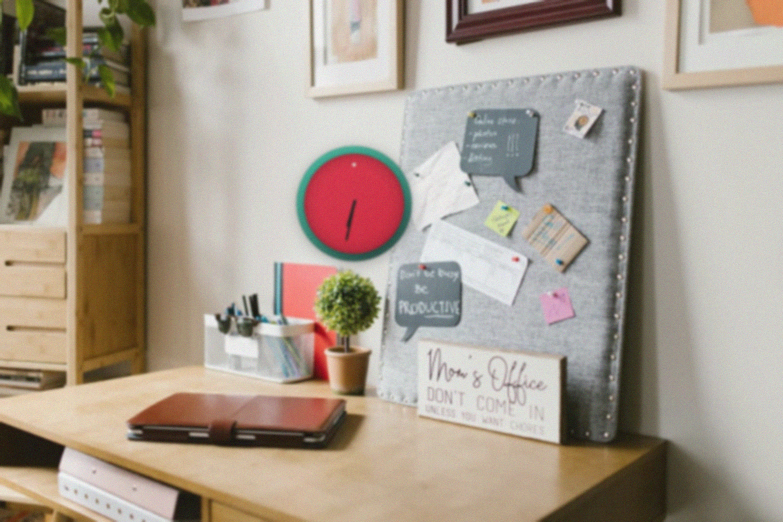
{"hour": 6, "minute": 32}
